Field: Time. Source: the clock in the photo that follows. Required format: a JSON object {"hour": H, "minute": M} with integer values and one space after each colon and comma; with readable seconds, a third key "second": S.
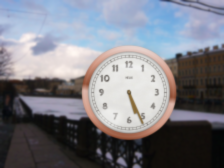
{"hour": 5, "minute": 26}
